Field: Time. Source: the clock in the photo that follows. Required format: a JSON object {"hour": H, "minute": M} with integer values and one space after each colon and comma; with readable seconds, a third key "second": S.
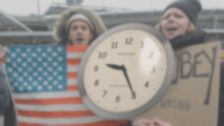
{"hour": 9, "minute": 25}
